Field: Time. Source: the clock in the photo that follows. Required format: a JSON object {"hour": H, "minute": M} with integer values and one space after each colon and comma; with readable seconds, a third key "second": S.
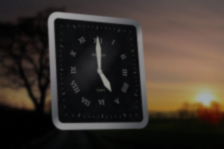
{"hour": 5, "minute": 0}
